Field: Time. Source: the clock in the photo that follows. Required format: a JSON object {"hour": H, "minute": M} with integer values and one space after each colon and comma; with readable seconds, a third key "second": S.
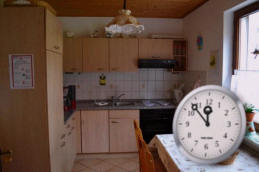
{"hour": 11, "minute": 53}
